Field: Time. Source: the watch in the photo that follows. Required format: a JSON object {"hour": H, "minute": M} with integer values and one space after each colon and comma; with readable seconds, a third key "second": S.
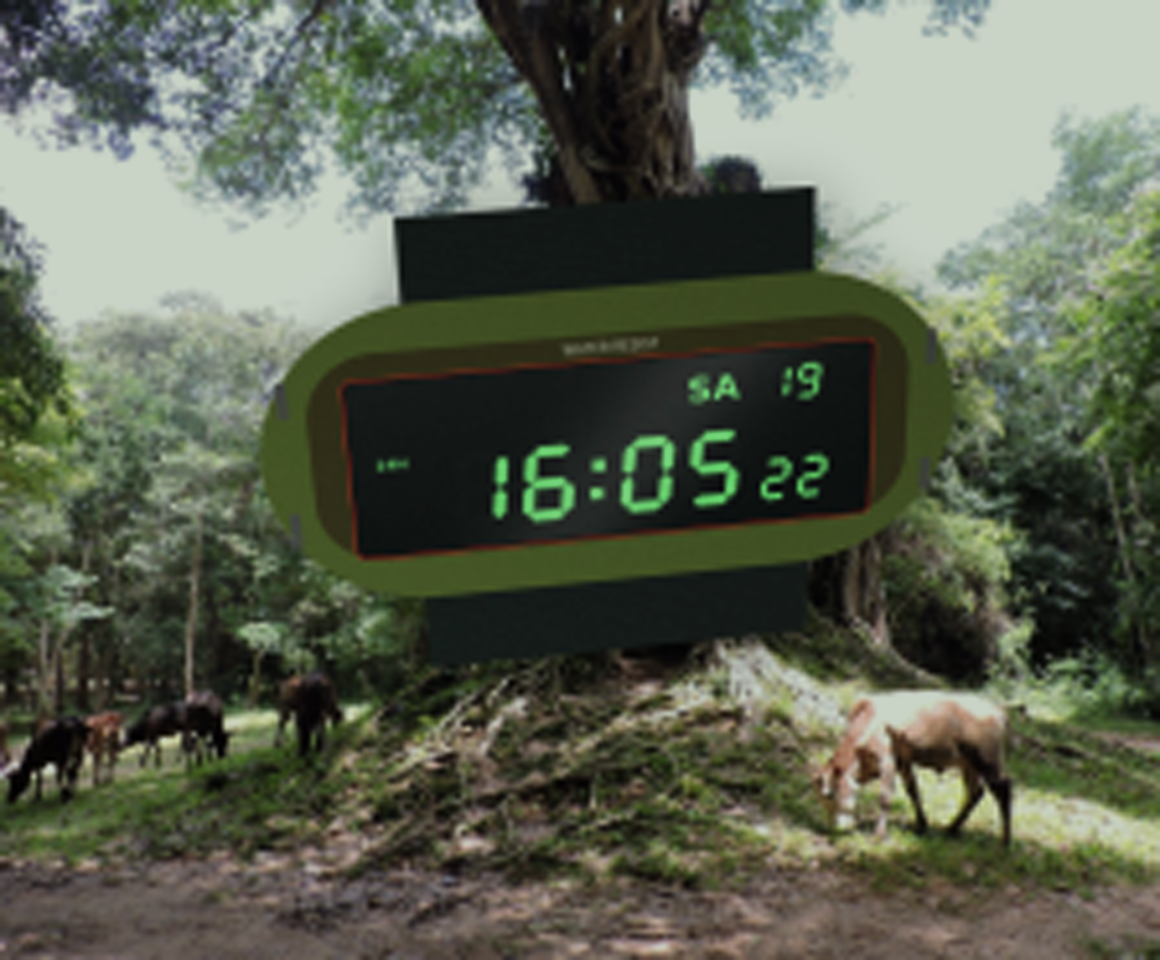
{"hour": 16, "minute": 5, "second": 22}
